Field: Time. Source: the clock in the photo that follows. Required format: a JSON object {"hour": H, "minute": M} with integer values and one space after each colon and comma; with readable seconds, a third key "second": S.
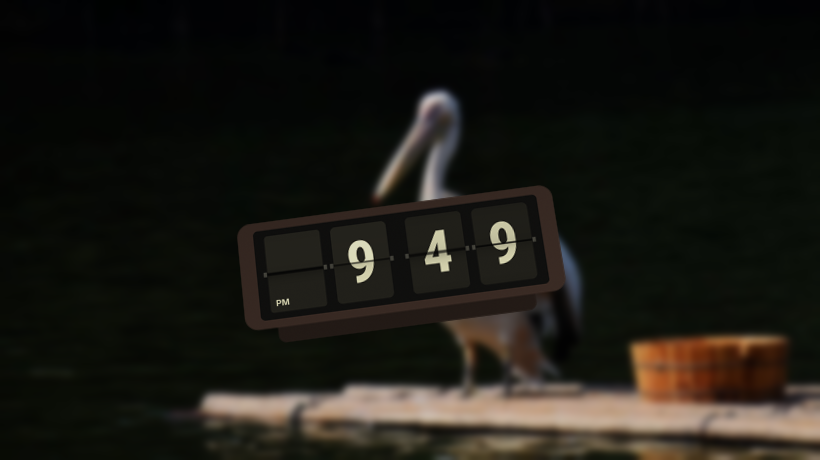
{"hour": 9, "minute": 49}
